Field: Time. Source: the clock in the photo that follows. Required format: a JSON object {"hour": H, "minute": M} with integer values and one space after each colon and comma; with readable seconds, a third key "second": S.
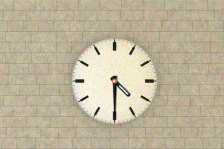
{"hour": 4, "minute": 30}
